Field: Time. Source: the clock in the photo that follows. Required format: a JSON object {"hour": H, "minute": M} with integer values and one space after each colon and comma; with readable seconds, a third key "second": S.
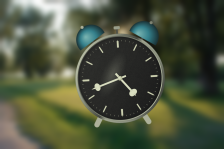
{"hour": 4, "minute": 42}
